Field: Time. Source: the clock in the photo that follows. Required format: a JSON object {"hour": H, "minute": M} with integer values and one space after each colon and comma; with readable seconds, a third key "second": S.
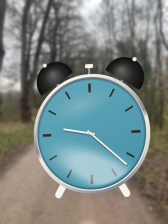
{"hour": 9, "minute": 22}
